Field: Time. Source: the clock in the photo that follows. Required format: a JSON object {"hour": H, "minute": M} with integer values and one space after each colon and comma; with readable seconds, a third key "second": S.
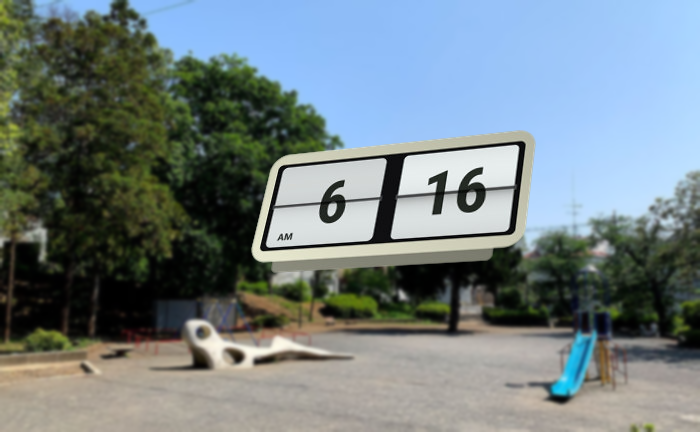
{"hour": 6, "minute": 16}
